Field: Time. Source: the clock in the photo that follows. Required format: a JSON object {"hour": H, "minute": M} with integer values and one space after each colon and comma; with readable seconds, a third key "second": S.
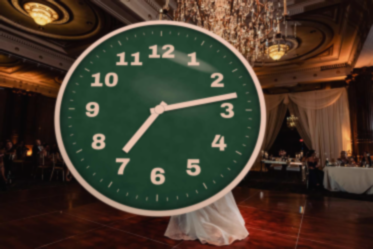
{"hour": 7, "minute": 13}
